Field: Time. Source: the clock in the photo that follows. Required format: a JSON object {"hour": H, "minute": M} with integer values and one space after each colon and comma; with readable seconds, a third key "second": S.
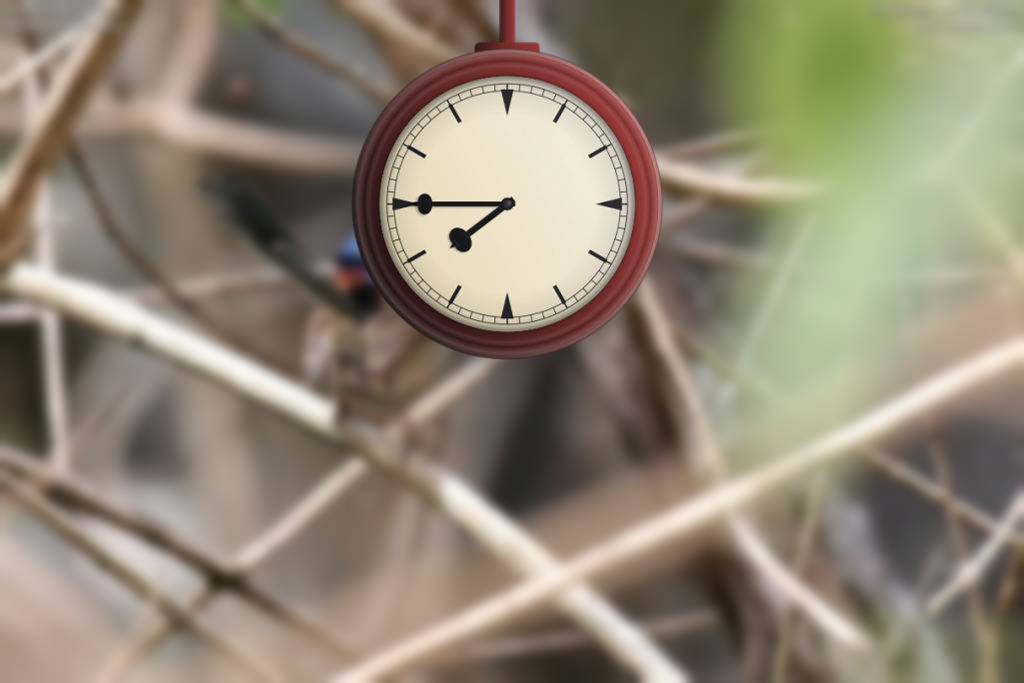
{"hour": 7, "minute": 45}
